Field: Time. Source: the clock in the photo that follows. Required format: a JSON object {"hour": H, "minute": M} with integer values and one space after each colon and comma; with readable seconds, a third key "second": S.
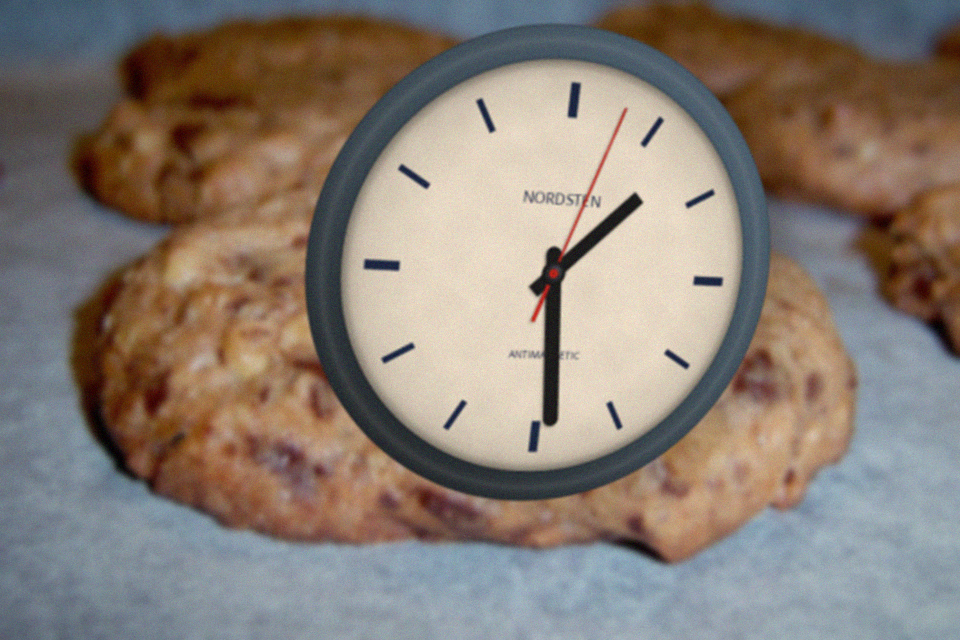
{"hour": 1, "minute": 29, "second": 3}
